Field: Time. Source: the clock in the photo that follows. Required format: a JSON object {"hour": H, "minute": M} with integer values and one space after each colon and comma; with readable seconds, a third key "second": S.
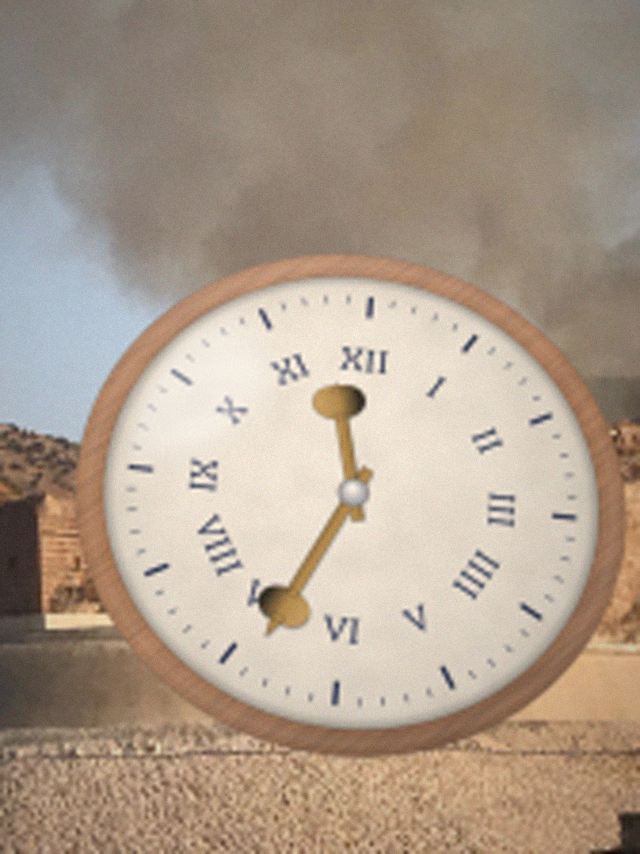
{"hour": 11, "minute": 34}
